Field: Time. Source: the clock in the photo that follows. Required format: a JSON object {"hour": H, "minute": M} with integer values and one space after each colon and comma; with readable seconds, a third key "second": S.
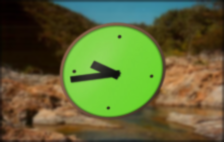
{"hour": 9, "minute": 43}
